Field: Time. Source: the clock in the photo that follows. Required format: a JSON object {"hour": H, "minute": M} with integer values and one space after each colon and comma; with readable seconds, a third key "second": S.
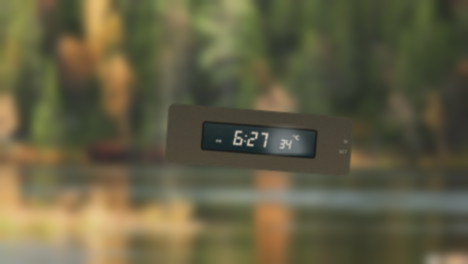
{"hour": 6, "minute": 27}
